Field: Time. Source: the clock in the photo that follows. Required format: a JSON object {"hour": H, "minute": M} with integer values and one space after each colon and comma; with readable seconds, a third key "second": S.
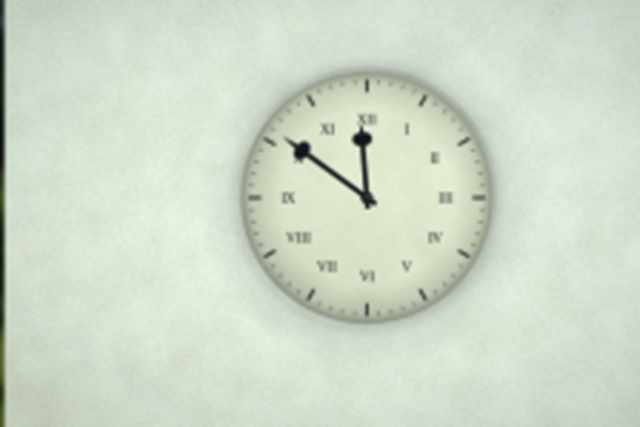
{"hour": 11, "minute": 51}
